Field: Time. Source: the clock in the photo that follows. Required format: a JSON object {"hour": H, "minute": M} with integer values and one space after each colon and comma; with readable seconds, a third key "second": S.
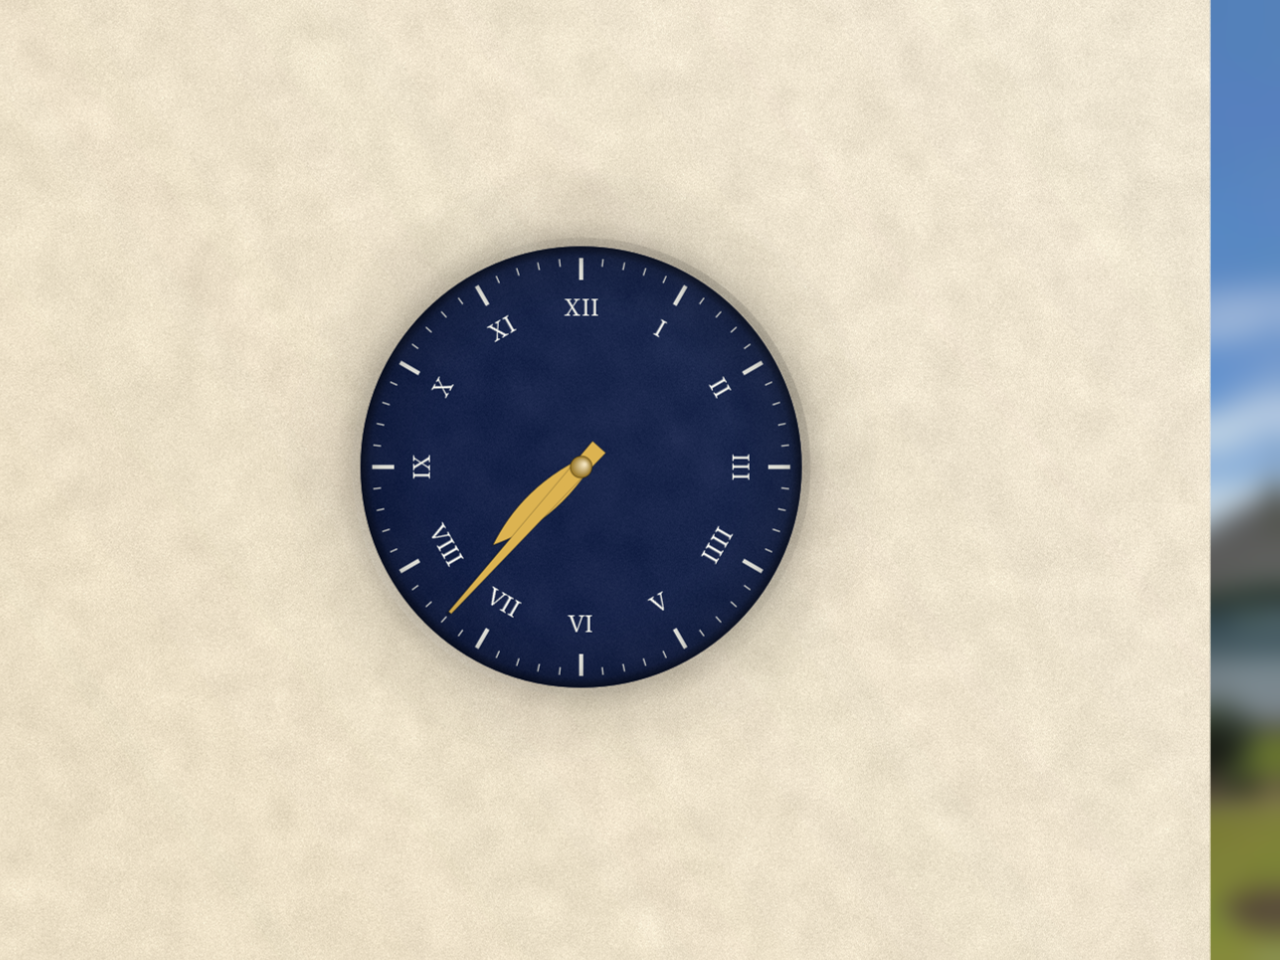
{"hour": 7, "minute": 37}
